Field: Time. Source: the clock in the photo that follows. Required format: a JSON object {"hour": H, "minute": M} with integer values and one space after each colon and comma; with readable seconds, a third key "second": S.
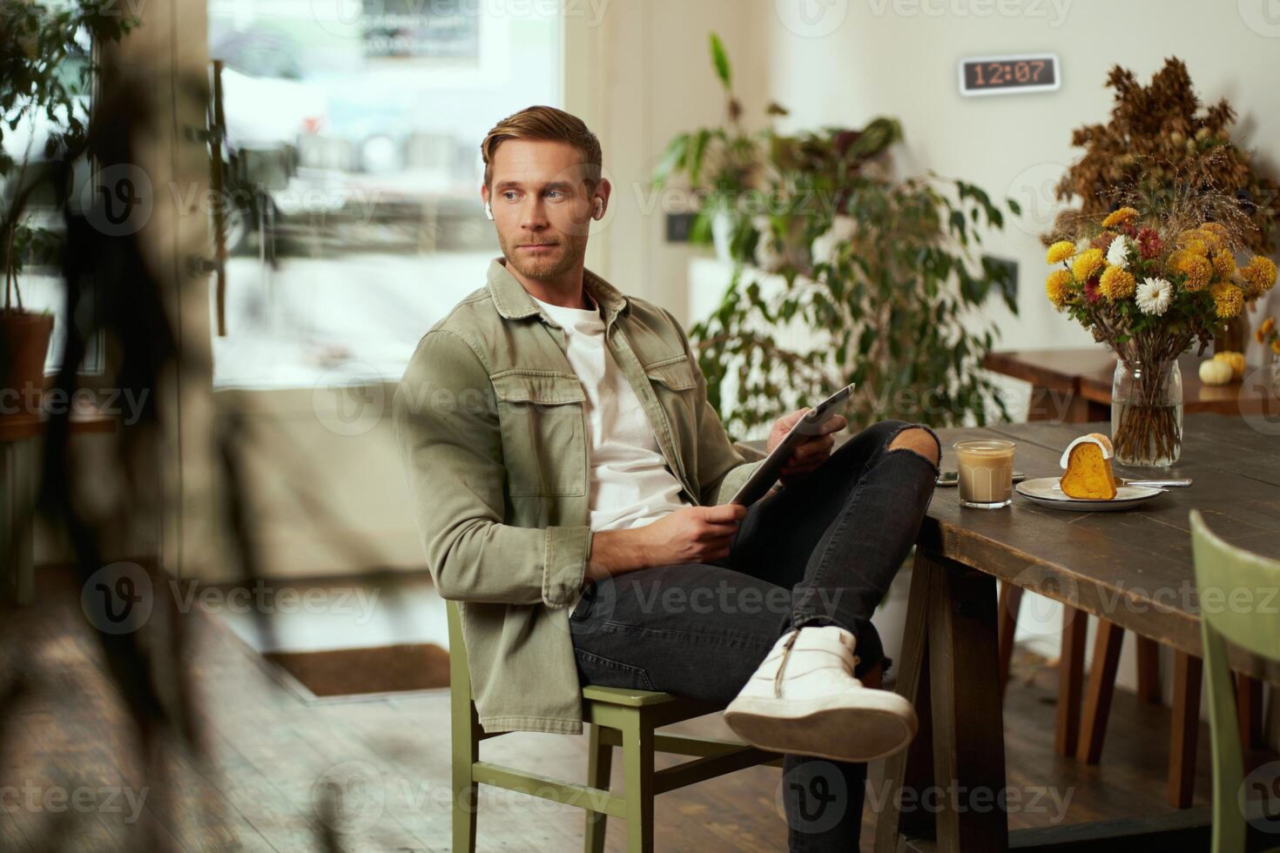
{"hour": 12, "minute": 7}
